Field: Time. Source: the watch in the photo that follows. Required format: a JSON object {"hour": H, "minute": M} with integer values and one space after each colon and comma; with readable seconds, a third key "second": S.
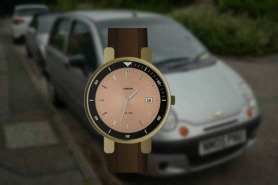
{"hour": 1, "minute": 33}
